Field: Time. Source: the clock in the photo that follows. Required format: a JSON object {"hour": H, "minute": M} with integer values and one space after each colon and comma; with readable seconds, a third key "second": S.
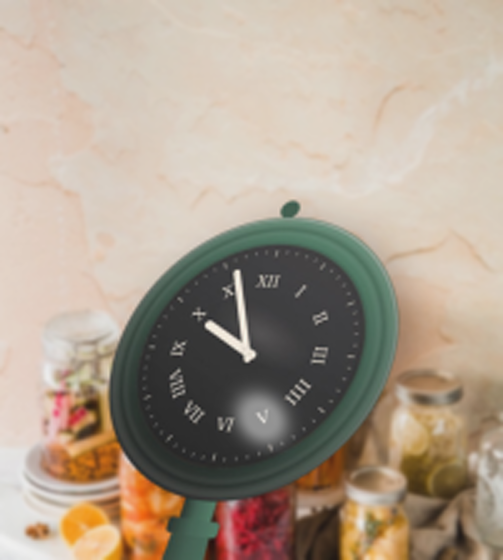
{"hour": 9, "minute": 56}
